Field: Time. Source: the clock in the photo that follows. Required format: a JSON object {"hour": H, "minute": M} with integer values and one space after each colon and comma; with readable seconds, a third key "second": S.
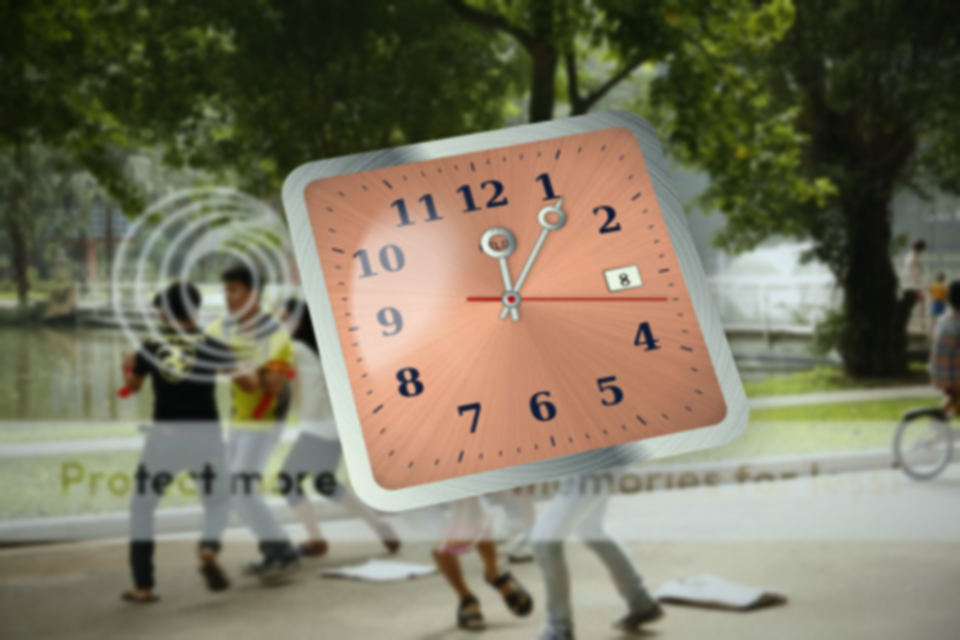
{"hour": 12, "minute": 6, "second": 17}
